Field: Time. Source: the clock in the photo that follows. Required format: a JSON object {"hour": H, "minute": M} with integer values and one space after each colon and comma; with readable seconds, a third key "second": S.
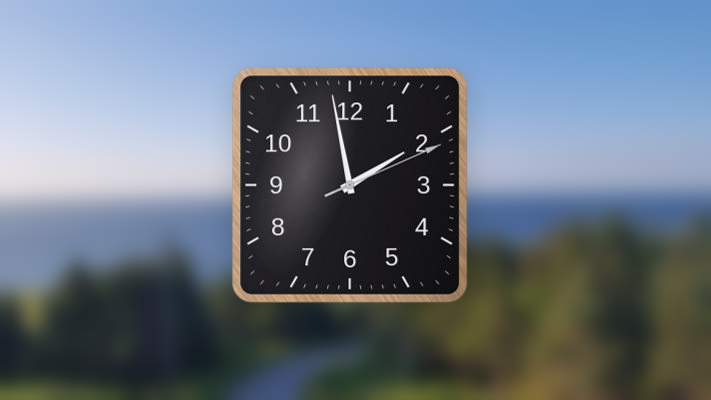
{"hour": 1, "minute": 58, "second": 11}
